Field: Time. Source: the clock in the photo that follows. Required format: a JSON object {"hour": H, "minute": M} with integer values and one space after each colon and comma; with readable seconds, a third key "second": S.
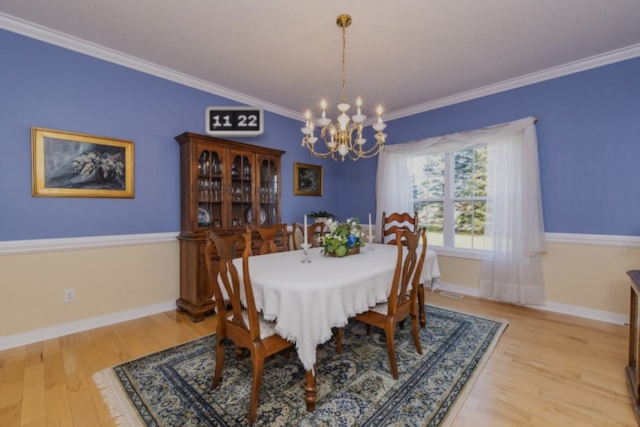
{"hour": 11, "minute": 22}
